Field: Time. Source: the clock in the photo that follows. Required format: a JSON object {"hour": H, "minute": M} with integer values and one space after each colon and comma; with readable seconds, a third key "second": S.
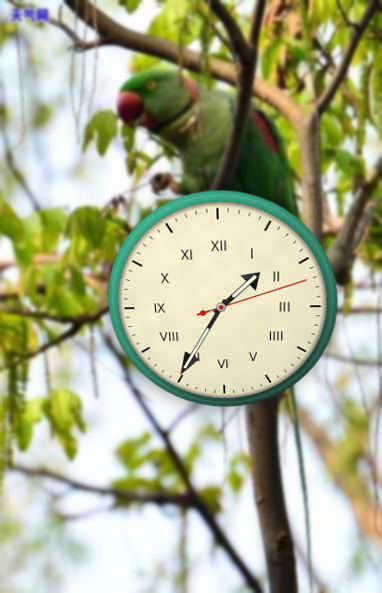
{"hour": 1, "minute": 35, "second": 12}
